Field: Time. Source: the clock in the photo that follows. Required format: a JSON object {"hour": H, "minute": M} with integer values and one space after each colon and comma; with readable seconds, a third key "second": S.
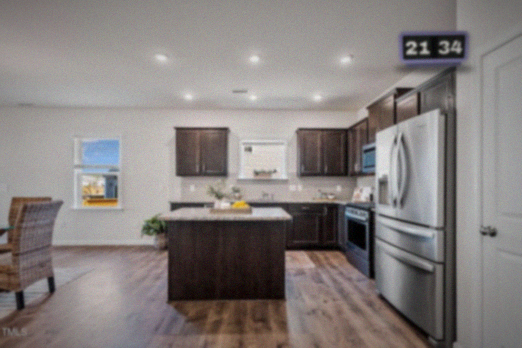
{"hour": 21, "minute": 34}
